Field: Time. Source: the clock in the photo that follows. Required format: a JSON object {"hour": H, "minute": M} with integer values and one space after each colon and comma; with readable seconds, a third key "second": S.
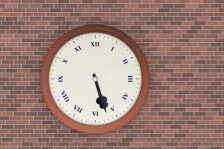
{"hour": 5, "minute": 27}
